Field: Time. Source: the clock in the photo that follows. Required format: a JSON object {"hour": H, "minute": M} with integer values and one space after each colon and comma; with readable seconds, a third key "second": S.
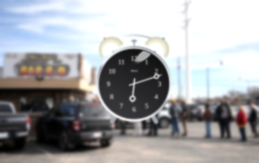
{"hour": 6, "minute": 12}
